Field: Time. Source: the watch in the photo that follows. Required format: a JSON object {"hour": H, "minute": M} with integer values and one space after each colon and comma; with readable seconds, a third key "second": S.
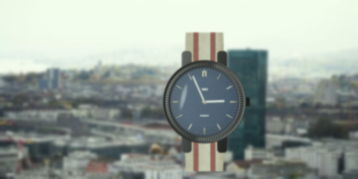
{"hour": 2, "minute": 56}
